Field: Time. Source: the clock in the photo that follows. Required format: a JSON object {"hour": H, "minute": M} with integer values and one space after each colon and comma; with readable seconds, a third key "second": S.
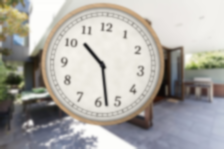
{"hour": 10, "minute": 28}
